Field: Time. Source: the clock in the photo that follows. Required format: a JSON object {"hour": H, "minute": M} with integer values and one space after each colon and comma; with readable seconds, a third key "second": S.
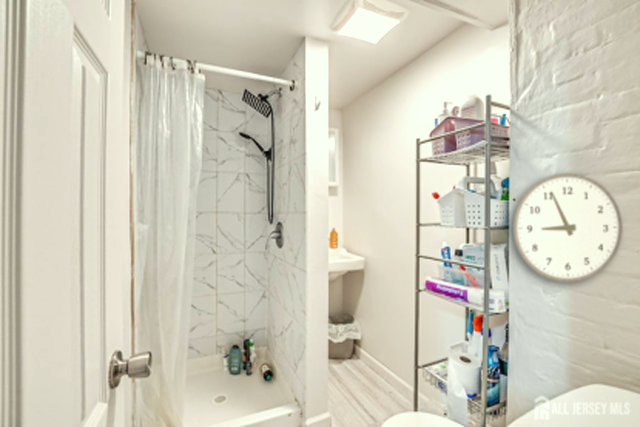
{"hour": 8, "minute": 56}
